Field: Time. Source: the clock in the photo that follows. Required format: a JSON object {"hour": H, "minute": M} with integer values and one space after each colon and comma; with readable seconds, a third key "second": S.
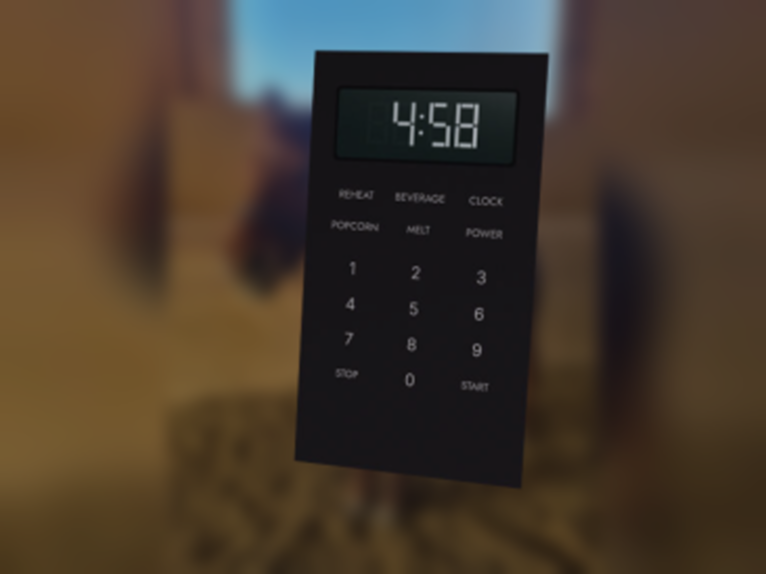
{"hour": 4, "minute": 58}
